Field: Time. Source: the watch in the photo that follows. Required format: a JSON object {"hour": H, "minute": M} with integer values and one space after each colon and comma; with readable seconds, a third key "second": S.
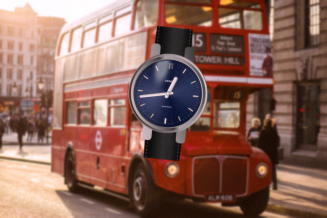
{"hour": 12, "minute": 43}
